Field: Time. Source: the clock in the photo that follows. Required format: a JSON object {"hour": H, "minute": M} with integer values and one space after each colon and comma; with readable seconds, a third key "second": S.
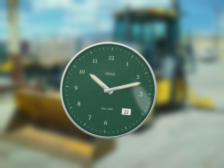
{"hour": 10, "minute": 12}
